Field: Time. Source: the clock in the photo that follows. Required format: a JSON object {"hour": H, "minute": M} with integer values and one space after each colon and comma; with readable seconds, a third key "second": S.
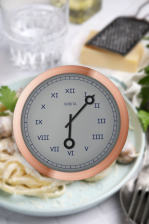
{"hour": 6, "minute": 7}
